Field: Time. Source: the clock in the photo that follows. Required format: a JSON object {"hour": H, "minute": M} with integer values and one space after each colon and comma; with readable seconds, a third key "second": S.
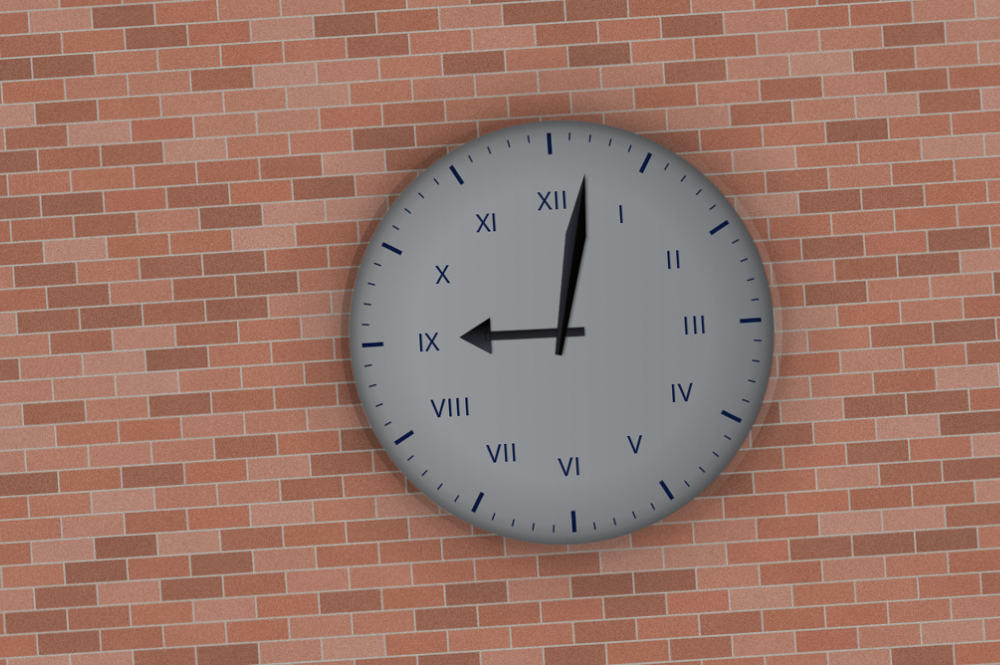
{"hour": 9, "minute": 2}
